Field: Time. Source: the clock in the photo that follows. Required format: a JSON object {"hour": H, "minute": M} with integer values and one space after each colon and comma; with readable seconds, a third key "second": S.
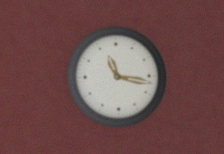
{"hour": 11, "minute": 17}
